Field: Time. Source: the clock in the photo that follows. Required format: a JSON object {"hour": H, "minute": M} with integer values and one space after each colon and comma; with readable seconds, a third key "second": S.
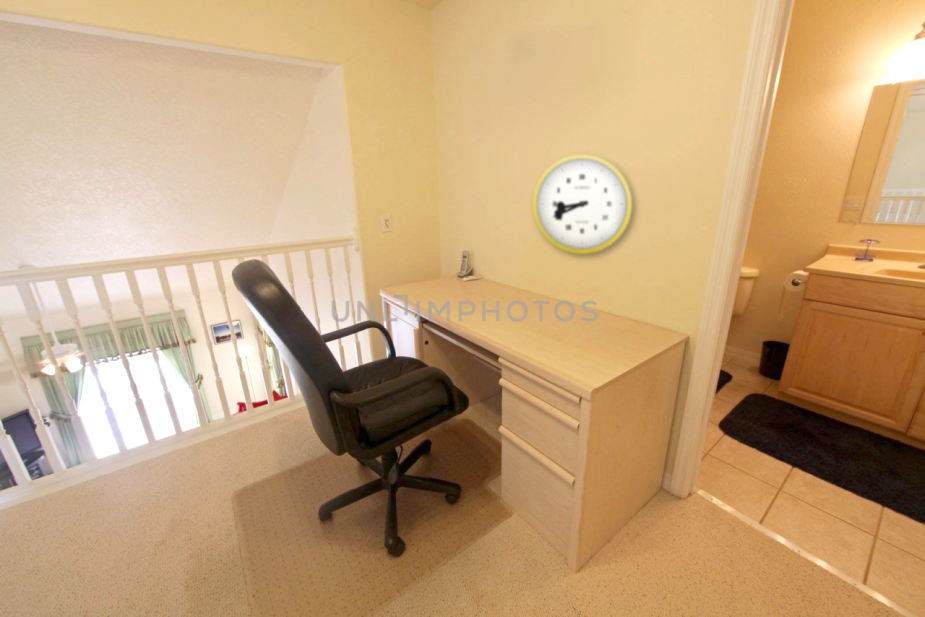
{"hour": 8, "minute": 41}
